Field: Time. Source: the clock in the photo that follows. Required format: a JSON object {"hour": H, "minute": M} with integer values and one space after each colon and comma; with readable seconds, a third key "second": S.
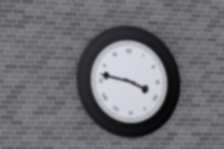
{"hour": 3, "minute": 47}
